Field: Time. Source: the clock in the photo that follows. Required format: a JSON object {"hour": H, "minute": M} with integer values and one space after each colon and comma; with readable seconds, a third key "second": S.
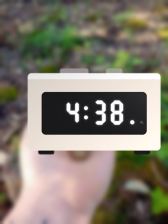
{"hour": 4, "minute": 38}
